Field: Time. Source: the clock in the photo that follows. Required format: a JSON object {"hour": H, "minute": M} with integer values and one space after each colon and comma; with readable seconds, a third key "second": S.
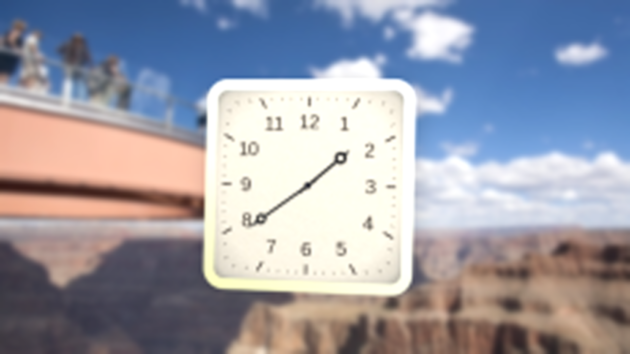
{"hour": 1, "minute": 39}
